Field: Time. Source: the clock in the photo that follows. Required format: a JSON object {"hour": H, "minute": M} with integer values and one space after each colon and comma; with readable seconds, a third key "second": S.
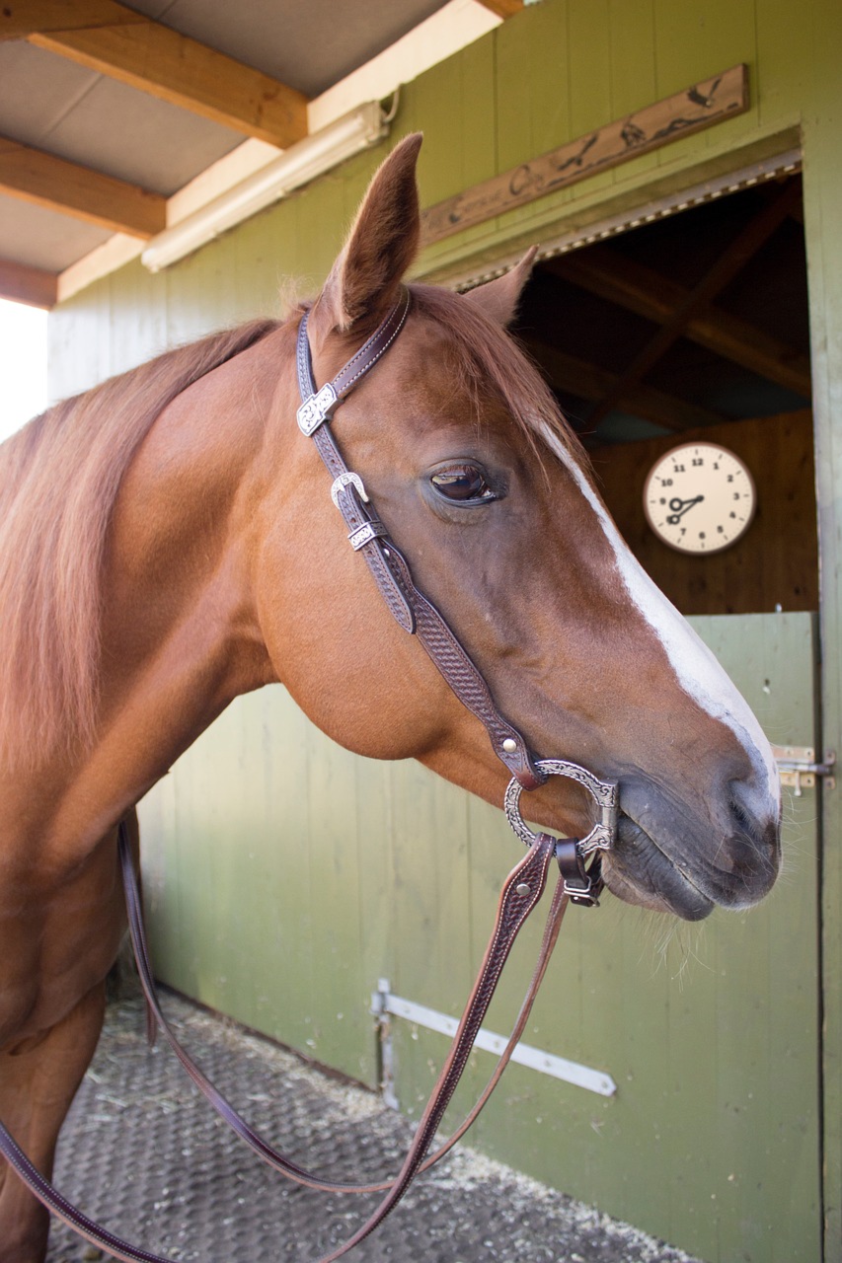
{"hour": 8, "minute": 39}
